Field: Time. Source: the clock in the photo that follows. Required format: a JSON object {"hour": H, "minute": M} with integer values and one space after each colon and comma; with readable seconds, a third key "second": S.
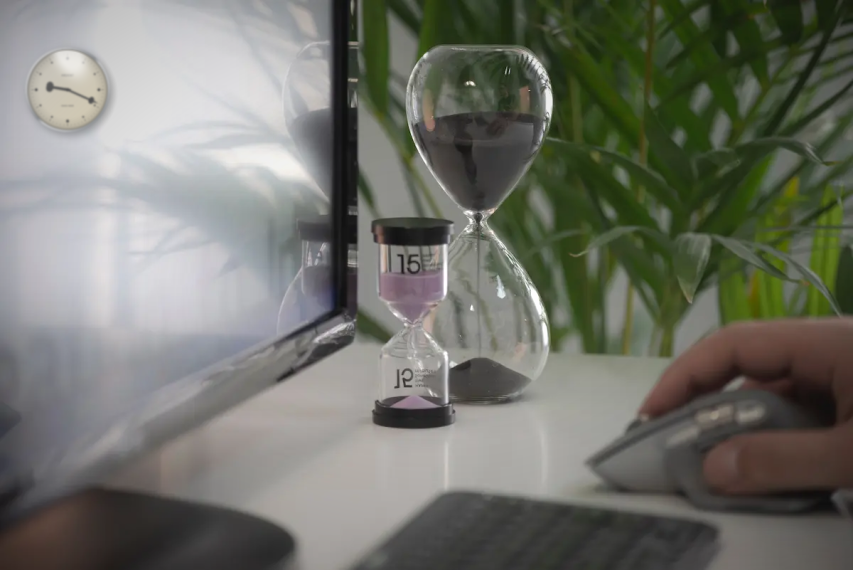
{"hour": 9, "minute": 19}
